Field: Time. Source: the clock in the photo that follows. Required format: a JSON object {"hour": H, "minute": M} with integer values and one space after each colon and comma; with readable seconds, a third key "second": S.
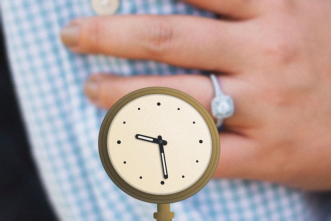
{"hour": 9, "minute": 29}
